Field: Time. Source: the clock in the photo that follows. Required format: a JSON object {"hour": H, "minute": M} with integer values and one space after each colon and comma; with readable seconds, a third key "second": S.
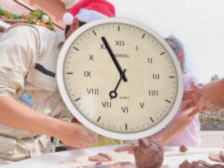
{"hour": 6, "minute": 56}
